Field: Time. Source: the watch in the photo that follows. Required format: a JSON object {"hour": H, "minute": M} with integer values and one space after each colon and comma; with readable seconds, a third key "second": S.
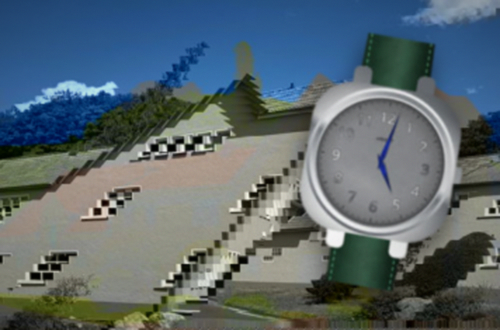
{"hour": 5, "minute": 2}
